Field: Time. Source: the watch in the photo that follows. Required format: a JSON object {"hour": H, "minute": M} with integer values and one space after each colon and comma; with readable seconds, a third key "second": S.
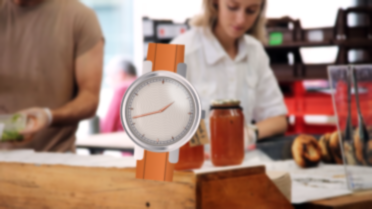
{"hour": 1, "minute": 42}
